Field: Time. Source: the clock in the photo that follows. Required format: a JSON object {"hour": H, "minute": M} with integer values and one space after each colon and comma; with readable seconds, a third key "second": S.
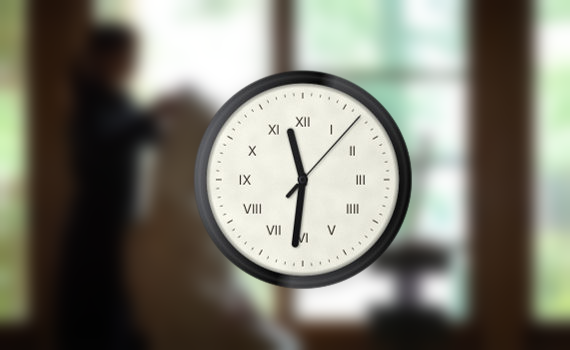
{"hour": 11, "minute": 31, "second": 7}
